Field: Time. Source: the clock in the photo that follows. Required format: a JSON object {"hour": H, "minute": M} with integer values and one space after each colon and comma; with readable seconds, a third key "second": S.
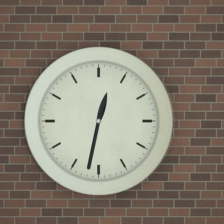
{"hour": 12, "minute": 32}
